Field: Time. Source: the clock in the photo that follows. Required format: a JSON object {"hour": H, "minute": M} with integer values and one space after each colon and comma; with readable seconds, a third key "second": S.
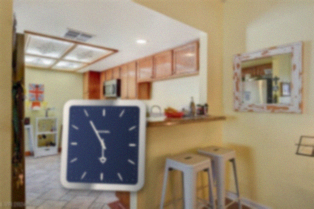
{"hour": 5, "minute": 55}
